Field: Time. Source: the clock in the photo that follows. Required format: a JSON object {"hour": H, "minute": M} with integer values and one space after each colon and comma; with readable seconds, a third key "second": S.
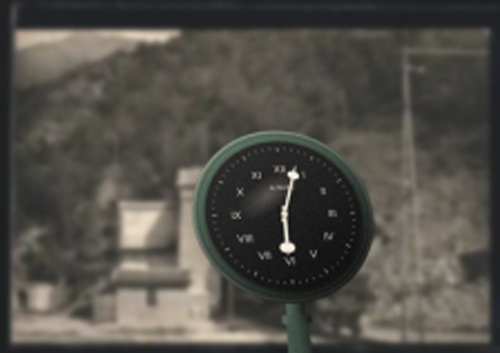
{"hour": 6, "minute": 3}
